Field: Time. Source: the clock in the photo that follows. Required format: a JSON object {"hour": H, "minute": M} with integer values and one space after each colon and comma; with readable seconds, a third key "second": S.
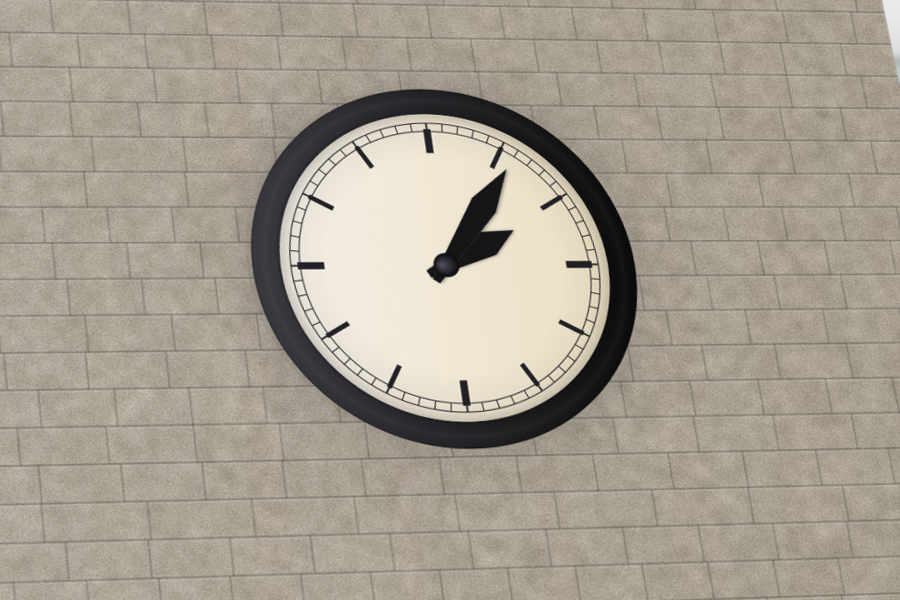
{"hour": 2, "minute": 6}
